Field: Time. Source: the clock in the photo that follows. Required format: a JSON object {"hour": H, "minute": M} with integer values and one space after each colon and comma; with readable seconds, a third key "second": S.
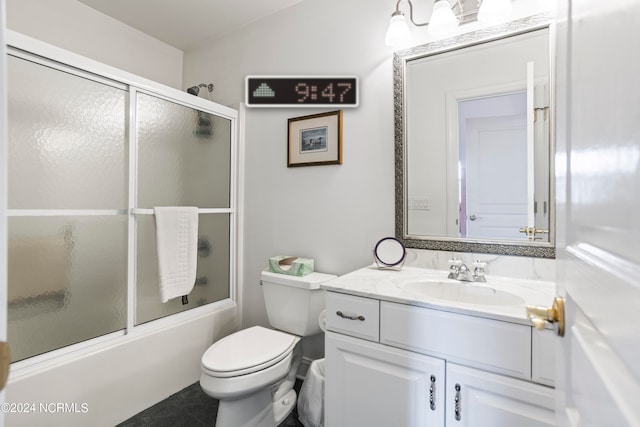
{"hour": 9, "minute": 47}
